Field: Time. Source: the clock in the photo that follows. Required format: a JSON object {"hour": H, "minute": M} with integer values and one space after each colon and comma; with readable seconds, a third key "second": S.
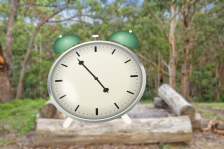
{"hour": 4, "minute": 54}
